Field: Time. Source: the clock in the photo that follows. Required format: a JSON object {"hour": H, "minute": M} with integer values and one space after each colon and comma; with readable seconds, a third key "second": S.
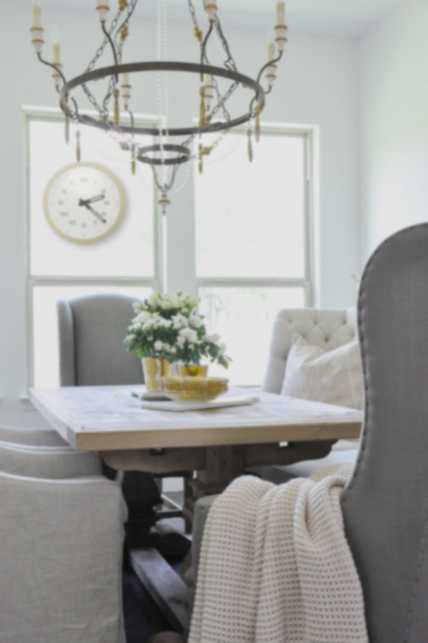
{"hour": 2, "minute": 22}
